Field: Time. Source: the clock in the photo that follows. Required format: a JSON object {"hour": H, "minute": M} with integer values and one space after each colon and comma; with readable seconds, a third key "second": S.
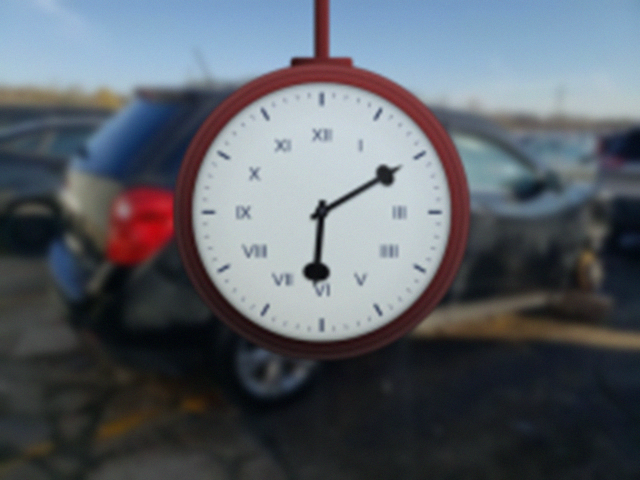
{"hour": 6, "minute": 10}
